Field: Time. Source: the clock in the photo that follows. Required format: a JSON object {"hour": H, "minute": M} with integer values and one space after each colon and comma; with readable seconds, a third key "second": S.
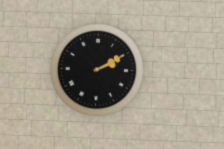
{"hour": 2, "minute": 10}
